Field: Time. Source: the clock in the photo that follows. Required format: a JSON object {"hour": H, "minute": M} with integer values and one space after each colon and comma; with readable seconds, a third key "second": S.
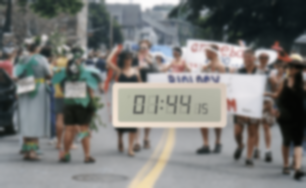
{"hour": 1, "minute": 44}
